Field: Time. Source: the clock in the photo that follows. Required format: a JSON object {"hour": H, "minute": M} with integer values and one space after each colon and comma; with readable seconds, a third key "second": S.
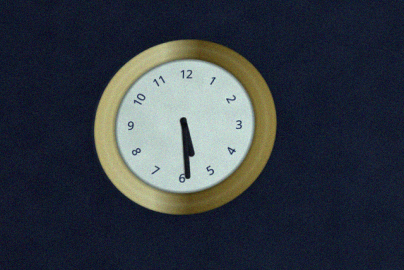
{"hour": 5, "minute": 29}
